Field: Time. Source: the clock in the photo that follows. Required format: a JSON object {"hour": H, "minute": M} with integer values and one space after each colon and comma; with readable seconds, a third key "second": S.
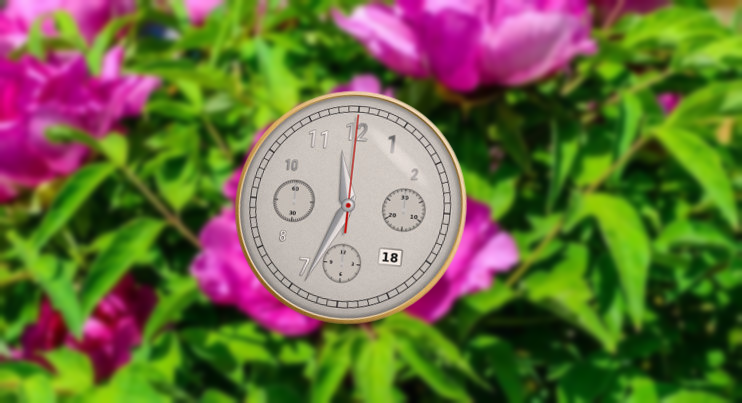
{"hour": 11, "minute": 34}
